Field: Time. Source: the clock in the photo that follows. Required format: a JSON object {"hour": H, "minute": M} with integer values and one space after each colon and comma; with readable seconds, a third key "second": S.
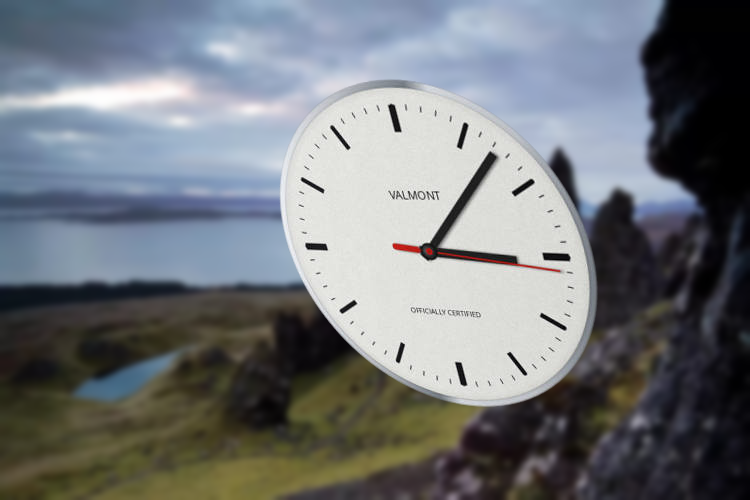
{"hour": 3, "minute": 7, "second": 16}
